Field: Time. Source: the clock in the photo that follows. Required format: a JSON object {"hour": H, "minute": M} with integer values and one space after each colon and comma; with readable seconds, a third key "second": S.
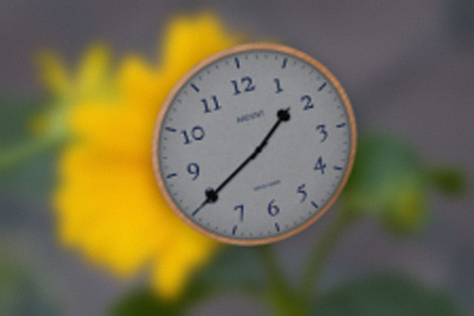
{"hour": 1, "minute": 40}
